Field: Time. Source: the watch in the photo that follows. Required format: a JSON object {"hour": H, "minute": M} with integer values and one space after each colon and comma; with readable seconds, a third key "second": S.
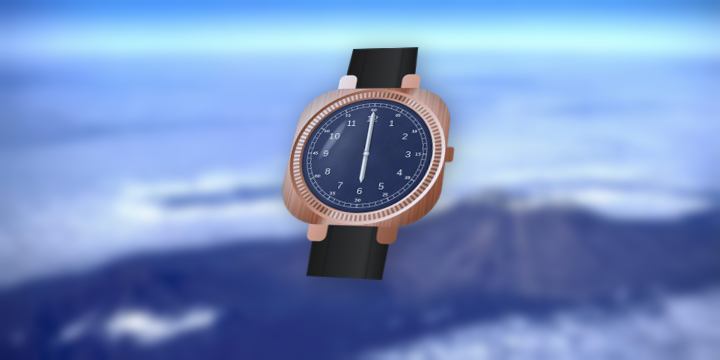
{"hour": 6, "minute": 0}
